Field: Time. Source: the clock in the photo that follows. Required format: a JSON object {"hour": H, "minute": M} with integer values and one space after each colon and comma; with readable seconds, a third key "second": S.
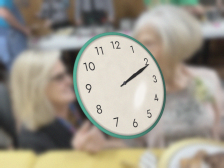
{"hour": 2, "minute": 11}
